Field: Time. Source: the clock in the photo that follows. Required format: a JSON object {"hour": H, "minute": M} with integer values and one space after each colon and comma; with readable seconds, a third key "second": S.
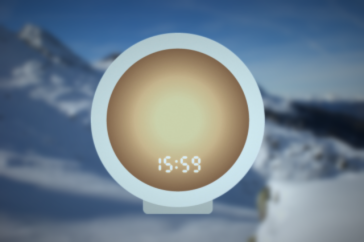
{"hour": 15, "minute": 59}
